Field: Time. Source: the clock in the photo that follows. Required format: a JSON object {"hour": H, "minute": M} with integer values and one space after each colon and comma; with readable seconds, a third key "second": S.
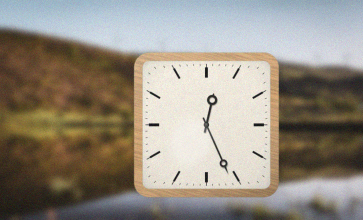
{"hour": 12, "minute": 26}
